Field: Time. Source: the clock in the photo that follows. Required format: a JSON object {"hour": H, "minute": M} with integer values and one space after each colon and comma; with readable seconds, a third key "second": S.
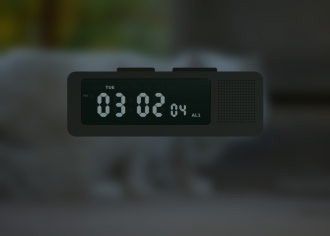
{"hour": 3, "minute": 2, "second": 4}
